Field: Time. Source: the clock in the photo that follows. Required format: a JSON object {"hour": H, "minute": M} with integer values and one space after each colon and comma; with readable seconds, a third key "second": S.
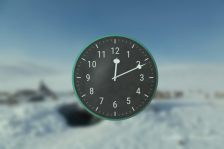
{"hour": 12, "minute": 11}
